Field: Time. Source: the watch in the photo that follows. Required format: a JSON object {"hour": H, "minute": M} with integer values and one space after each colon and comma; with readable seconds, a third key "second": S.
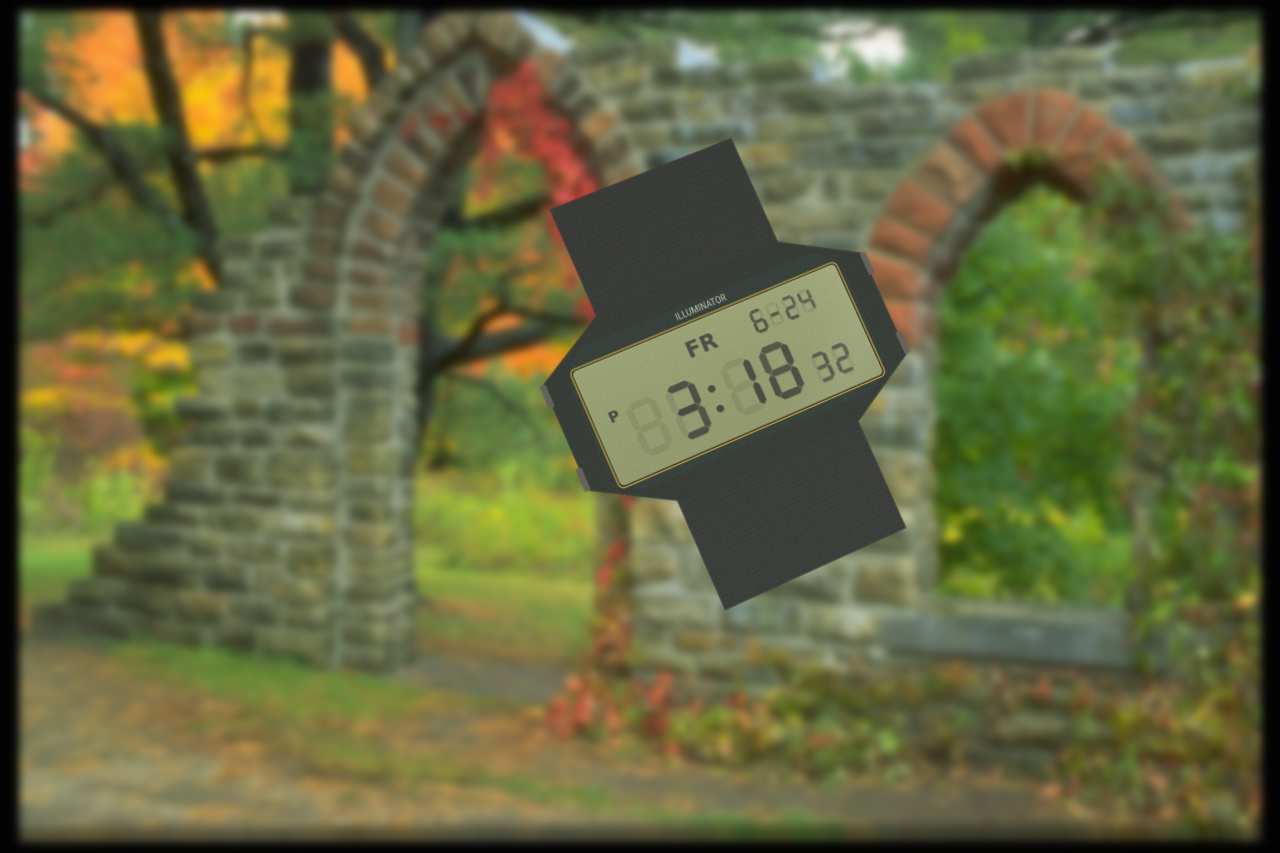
{"hour": 3, "minute": 18, "second": 32}
